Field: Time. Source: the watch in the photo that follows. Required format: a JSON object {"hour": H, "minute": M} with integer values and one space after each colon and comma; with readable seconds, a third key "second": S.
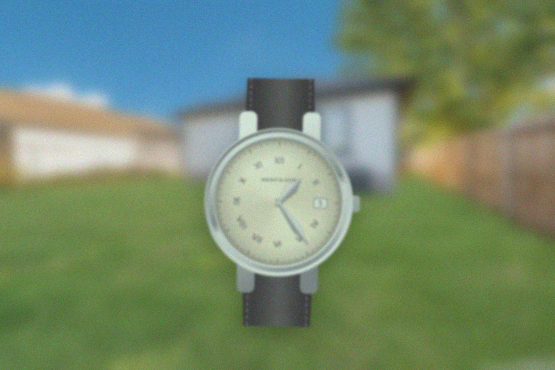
{"hour": 1, "minute": 24}
